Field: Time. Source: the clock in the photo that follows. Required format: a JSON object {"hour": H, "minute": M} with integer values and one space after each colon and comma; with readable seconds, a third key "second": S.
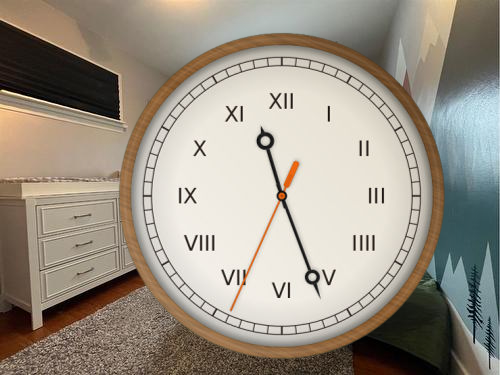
{"hour": 11, "minute": 26, "second": 34}
